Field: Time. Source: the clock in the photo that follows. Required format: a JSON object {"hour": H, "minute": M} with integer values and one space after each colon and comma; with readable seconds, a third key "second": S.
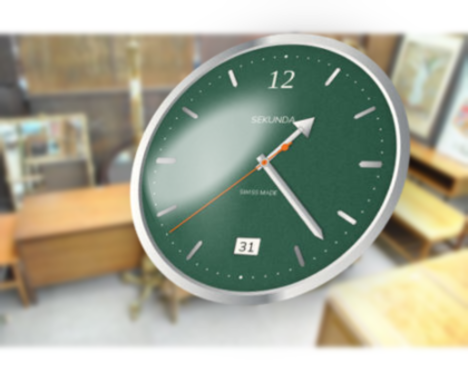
{"hour": 1, "minute": 22, "second": 38}
